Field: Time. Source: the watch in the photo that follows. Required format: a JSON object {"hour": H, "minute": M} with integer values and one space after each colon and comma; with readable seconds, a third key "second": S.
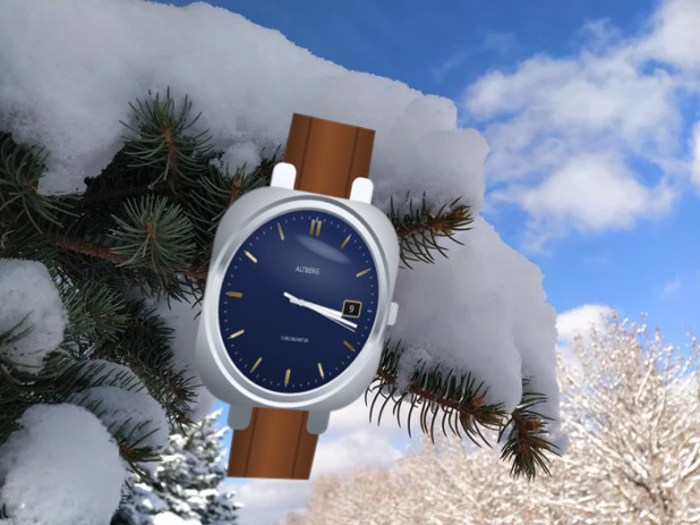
{"hour": 3, "minute": 17, "second": 18}
